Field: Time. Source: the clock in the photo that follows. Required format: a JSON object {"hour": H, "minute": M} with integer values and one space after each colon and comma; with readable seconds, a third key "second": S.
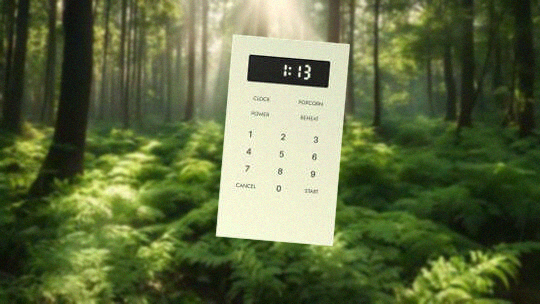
{"hour": 1, "minute": 13}
